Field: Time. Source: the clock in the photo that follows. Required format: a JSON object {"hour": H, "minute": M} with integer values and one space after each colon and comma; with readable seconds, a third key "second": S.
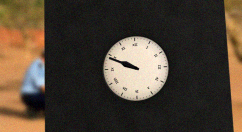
{"hour": 9, "minute": 49}
